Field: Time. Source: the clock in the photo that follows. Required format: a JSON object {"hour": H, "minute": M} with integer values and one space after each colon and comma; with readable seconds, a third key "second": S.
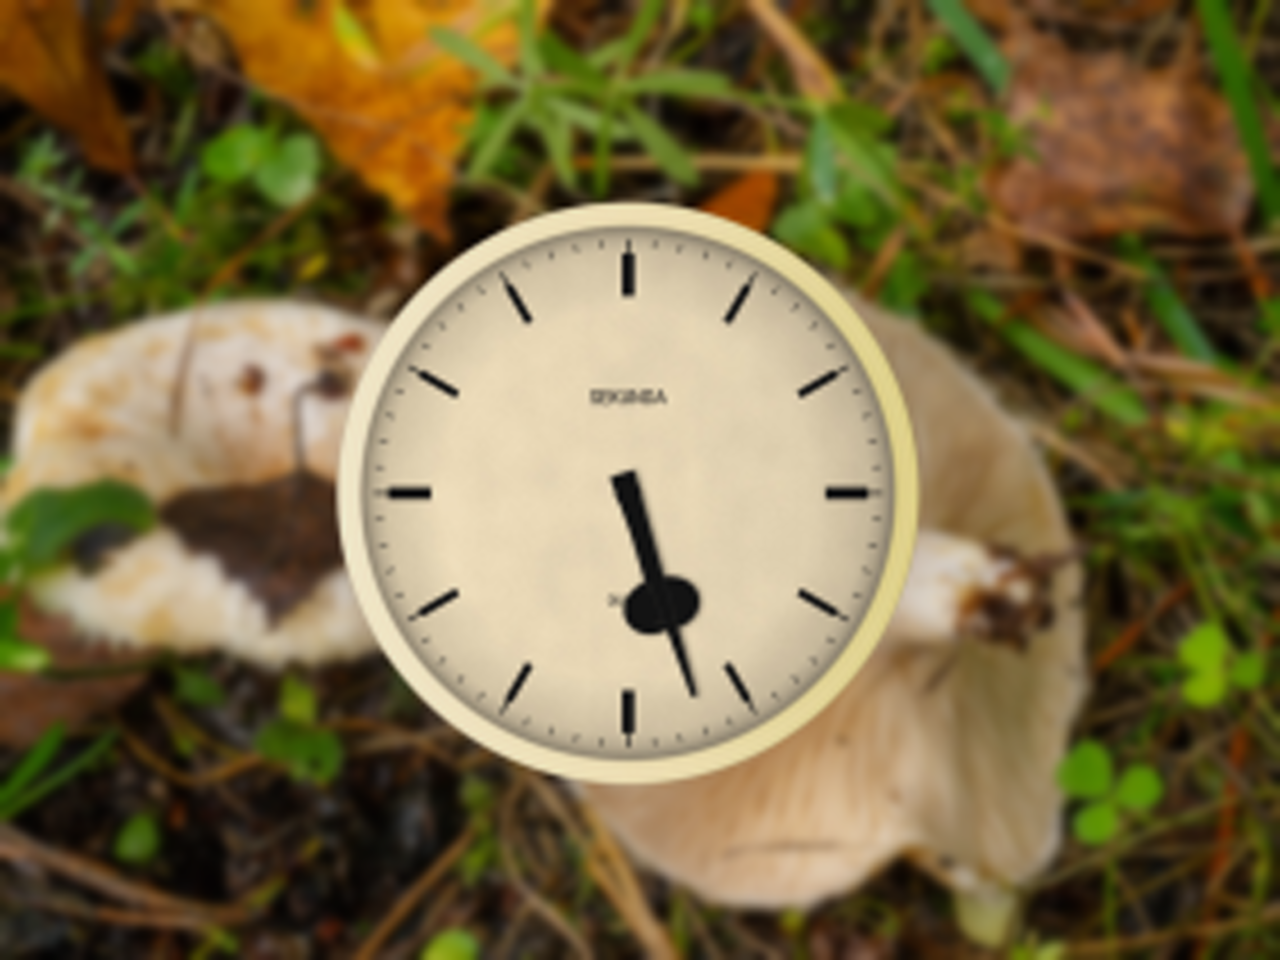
{"hour": 5, "minute": 27}
